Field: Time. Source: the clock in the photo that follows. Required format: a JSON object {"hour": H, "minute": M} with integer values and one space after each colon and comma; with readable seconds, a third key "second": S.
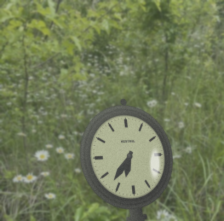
{"hour": 6, "minute": 37}
